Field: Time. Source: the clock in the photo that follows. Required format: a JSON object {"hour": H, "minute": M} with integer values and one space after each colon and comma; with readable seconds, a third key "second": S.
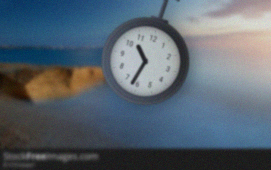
{"hour": 10, "minute": 32}
